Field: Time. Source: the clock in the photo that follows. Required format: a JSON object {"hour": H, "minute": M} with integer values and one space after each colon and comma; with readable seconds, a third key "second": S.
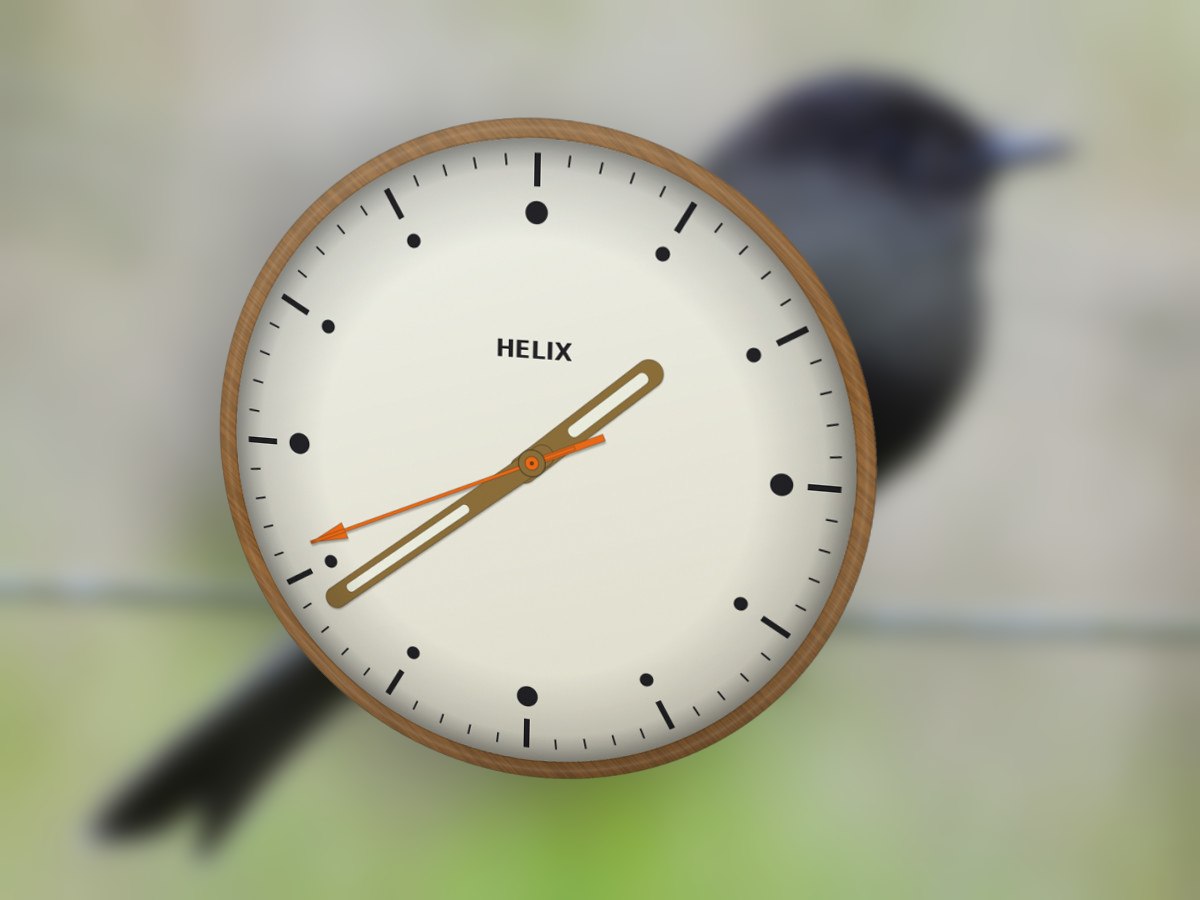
{"hour": 1, "minute": 38, "second": 41}
